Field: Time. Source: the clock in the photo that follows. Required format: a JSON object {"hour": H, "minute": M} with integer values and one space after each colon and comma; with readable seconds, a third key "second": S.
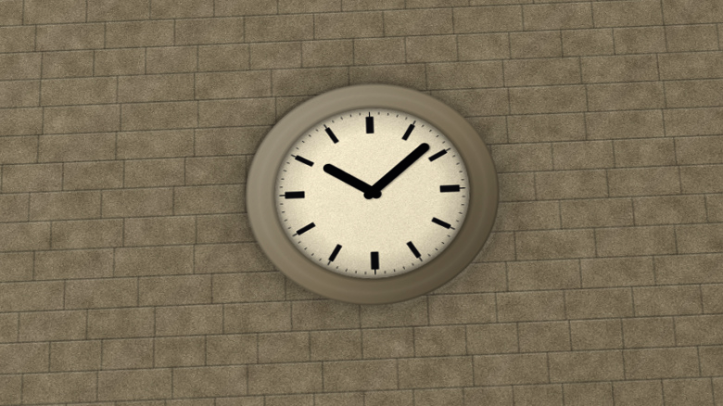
{"hour": 10, "minute": 8}
